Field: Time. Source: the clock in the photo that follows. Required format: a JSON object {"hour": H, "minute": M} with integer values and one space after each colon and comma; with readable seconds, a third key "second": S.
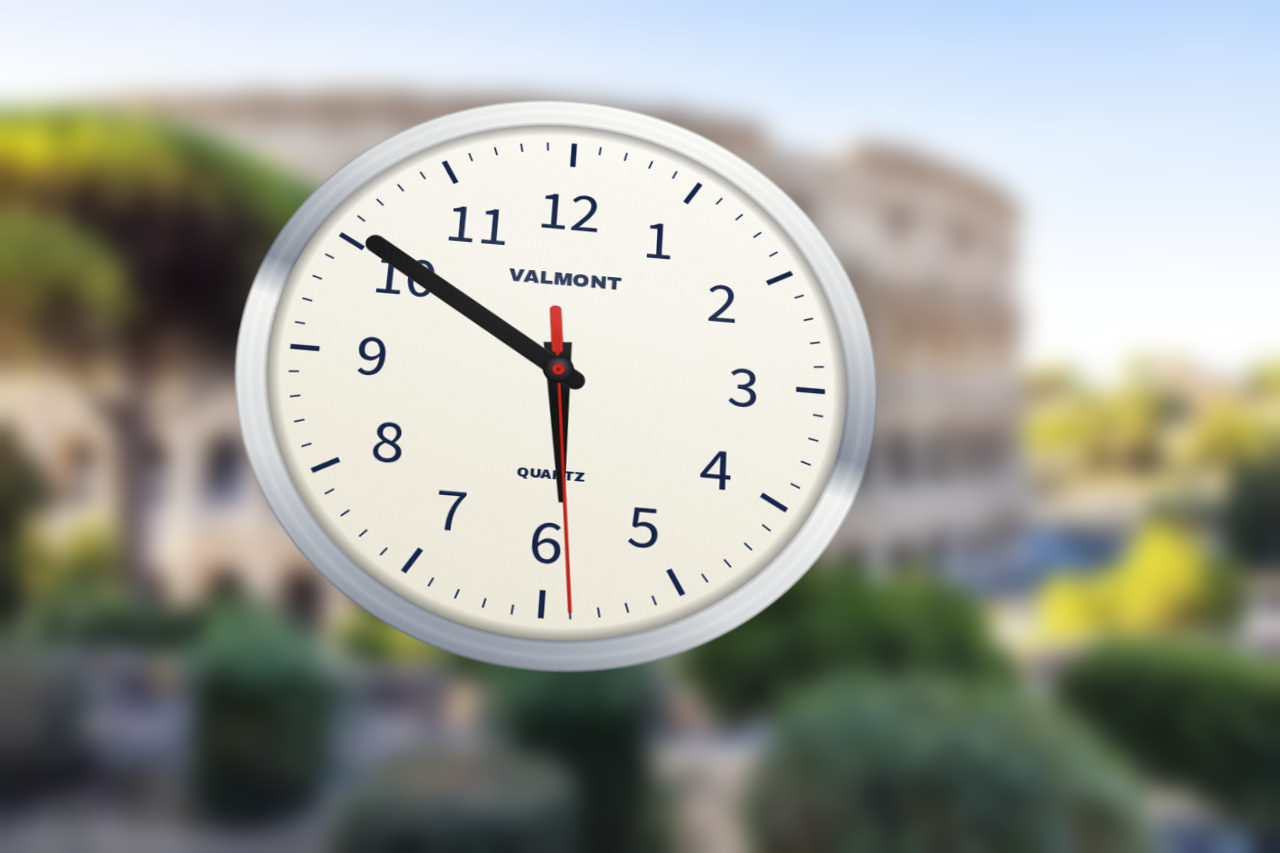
{"hour": 5, "minute": 50, "second": 29}
